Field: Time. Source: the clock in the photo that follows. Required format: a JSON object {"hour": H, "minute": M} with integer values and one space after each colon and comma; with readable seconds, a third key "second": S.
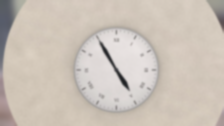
{"hour": 4, "minute": 55}
